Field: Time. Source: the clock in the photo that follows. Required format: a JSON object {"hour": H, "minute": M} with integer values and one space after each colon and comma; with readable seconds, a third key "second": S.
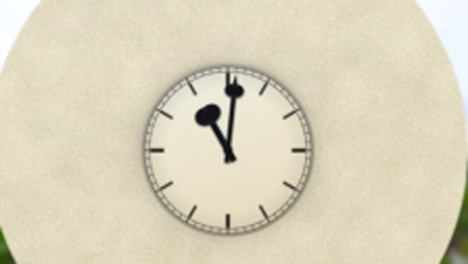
{"hour": 11, "minute": 1}
